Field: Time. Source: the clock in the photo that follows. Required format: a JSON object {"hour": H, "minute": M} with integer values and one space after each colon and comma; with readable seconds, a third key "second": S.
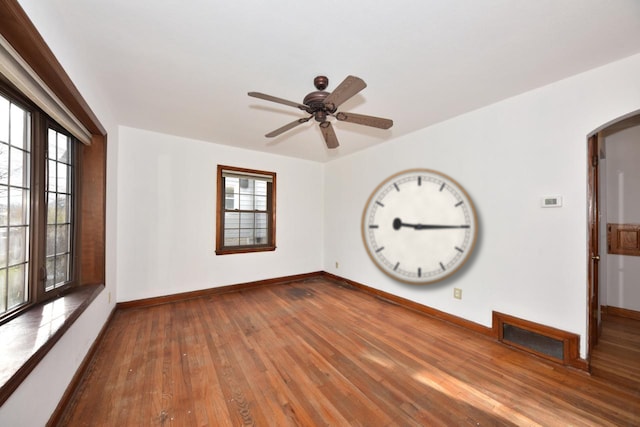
{"hour": 9, "minute": 15}
